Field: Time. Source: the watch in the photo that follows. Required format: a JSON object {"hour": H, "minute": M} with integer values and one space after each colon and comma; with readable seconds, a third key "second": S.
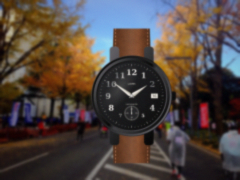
{"hour": 1, "minute": 51}
